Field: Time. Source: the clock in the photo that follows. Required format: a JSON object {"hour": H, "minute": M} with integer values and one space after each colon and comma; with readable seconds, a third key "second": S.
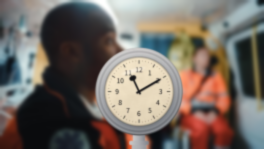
{"hour": 11, "minute": 10}
